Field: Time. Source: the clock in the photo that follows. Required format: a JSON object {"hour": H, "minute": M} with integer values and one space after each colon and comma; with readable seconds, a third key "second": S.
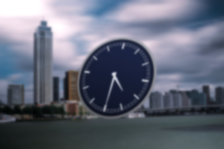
{"hour": 4, "minute": 30}
